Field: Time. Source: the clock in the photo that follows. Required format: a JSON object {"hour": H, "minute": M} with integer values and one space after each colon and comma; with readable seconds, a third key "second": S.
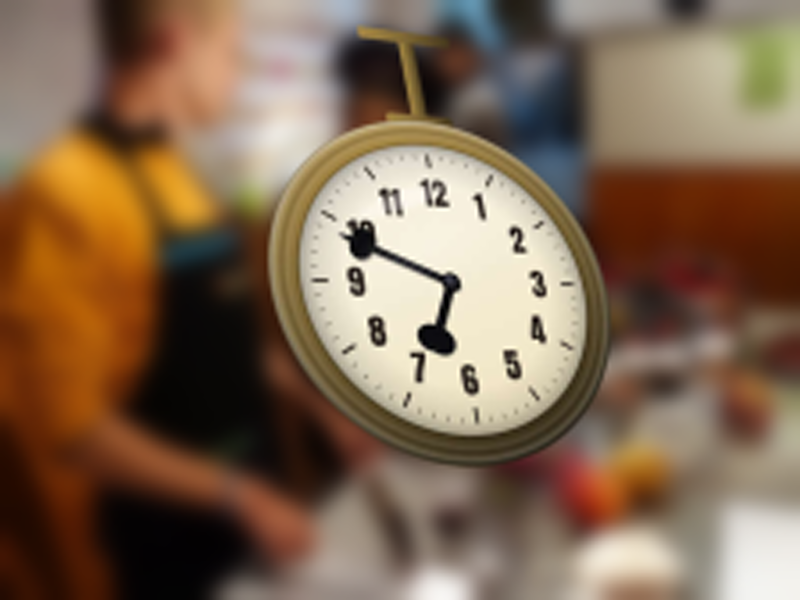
{"hour": 6, "minute": 49}
